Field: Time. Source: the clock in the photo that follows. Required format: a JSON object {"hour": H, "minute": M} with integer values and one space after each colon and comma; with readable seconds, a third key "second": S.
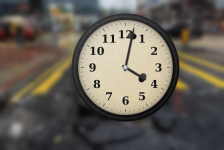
{"hour": 4, "minute": 2}
